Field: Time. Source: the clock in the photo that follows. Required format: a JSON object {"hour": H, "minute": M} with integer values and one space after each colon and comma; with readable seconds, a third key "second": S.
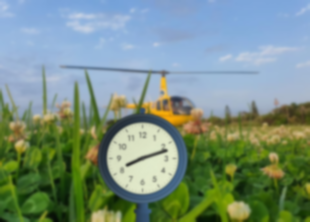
{"hour": 8, "minute": 12}
